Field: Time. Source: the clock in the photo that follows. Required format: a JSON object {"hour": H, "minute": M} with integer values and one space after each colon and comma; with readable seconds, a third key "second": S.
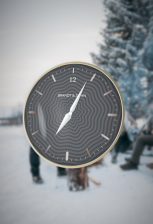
{"hour": 7, "minute": 4}
